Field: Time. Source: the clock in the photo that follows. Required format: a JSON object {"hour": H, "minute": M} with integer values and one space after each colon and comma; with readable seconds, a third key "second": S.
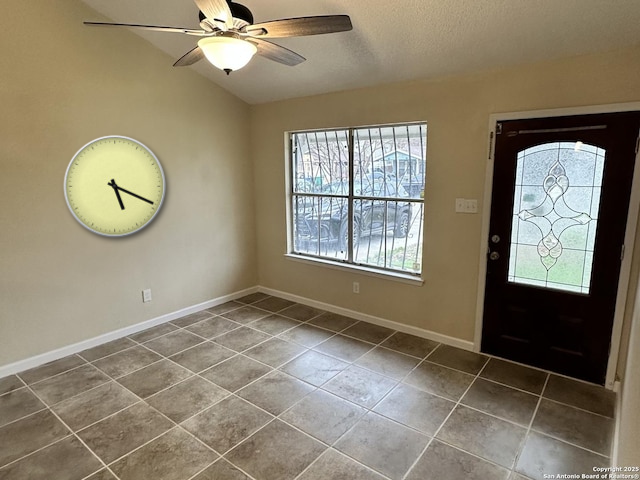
{"hour": 5, "minute": 19}
